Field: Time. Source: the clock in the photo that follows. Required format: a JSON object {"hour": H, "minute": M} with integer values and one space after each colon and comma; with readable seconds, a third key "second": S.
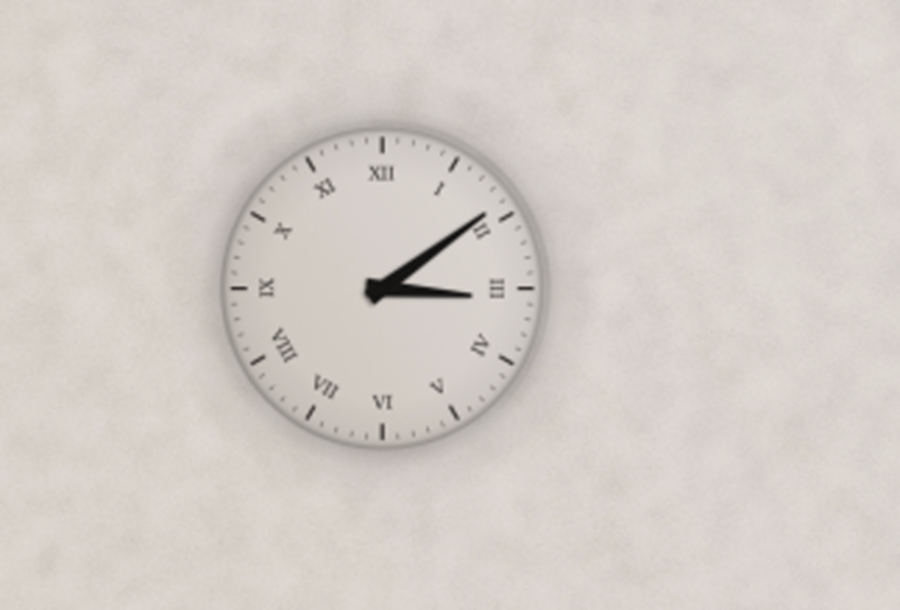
{"hour": 3, "minute": 9}
